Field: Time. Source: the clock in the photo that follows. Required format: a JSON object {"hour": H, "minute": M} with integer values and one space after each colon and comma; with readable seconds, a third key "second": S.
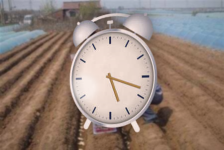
{"hour": 5, "minute": 18}
